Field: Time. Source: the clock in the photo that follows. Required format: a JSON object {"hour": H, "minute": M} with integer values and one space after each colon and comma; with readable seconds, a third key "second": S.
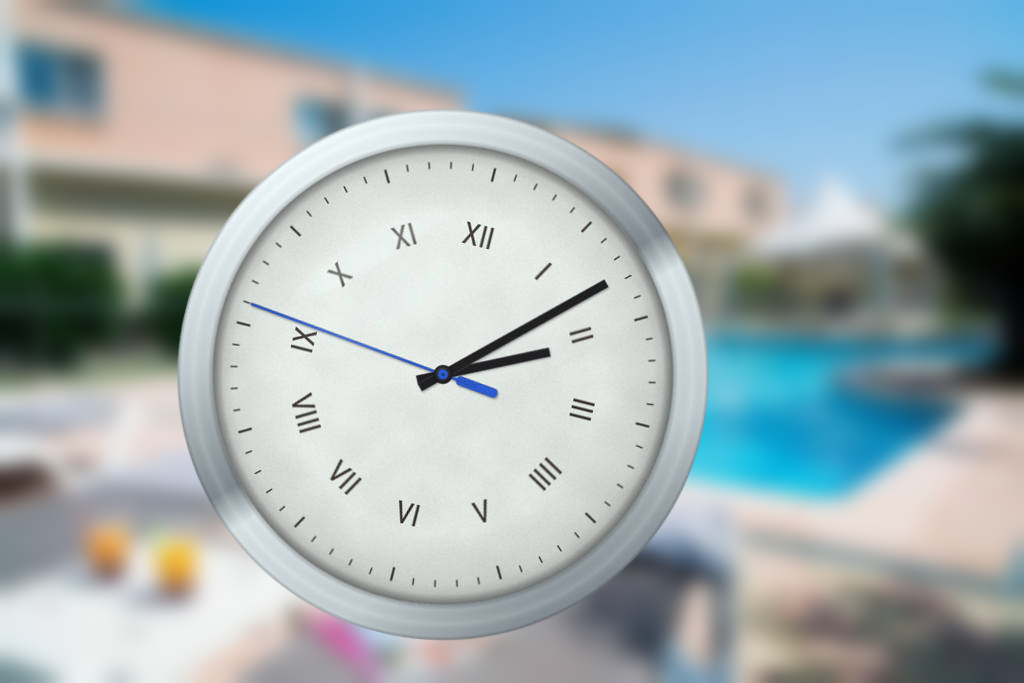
{"hour": 2, "minute": 7, "second": 46}
